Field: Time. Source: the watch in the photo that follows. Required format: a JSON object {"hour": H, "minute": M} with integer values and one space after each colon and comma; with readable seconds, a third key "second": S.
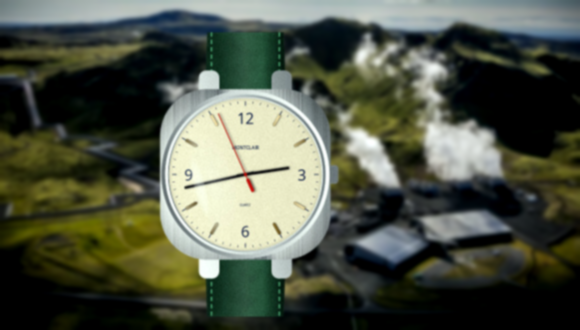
{"hour": 2, "minute": 42, "second": 56}
